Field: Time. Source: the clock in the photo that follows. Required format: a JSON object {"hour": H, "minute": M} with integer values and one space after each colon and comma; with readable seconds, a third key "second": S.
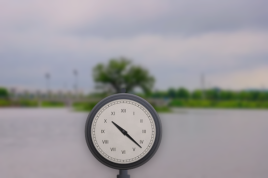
{"hour": 10, "minute": 22}
